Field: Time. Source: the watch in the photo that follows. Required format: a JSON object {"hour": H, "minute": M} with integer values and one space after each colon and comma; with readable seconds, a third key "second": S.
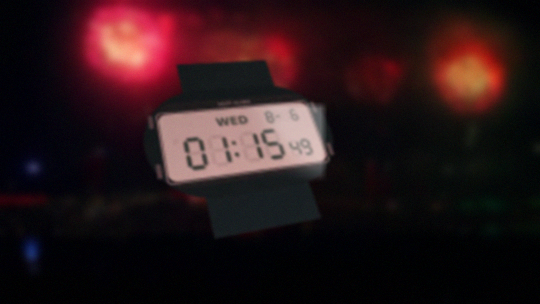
{"hour": 1, "minute": 15, "second": 49}
